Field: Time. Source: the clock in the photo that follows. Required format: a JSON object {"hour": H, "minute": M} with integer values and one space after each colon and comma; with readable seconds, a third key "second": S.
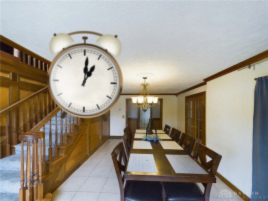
{"hour": 1, "minute": 1}
